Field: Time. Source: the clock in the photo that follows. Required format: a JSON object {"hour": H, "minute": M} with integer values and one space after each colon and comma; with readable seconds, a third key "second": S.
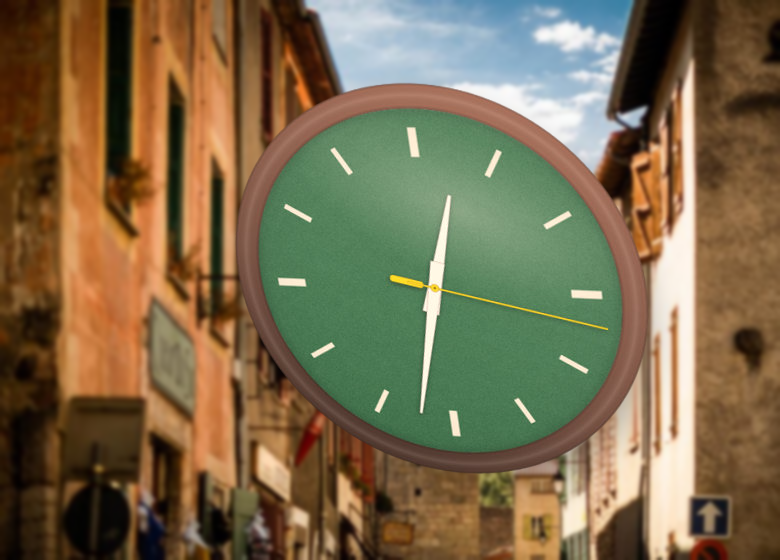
{"hour": 12, "minute": 32, "second": 17}
